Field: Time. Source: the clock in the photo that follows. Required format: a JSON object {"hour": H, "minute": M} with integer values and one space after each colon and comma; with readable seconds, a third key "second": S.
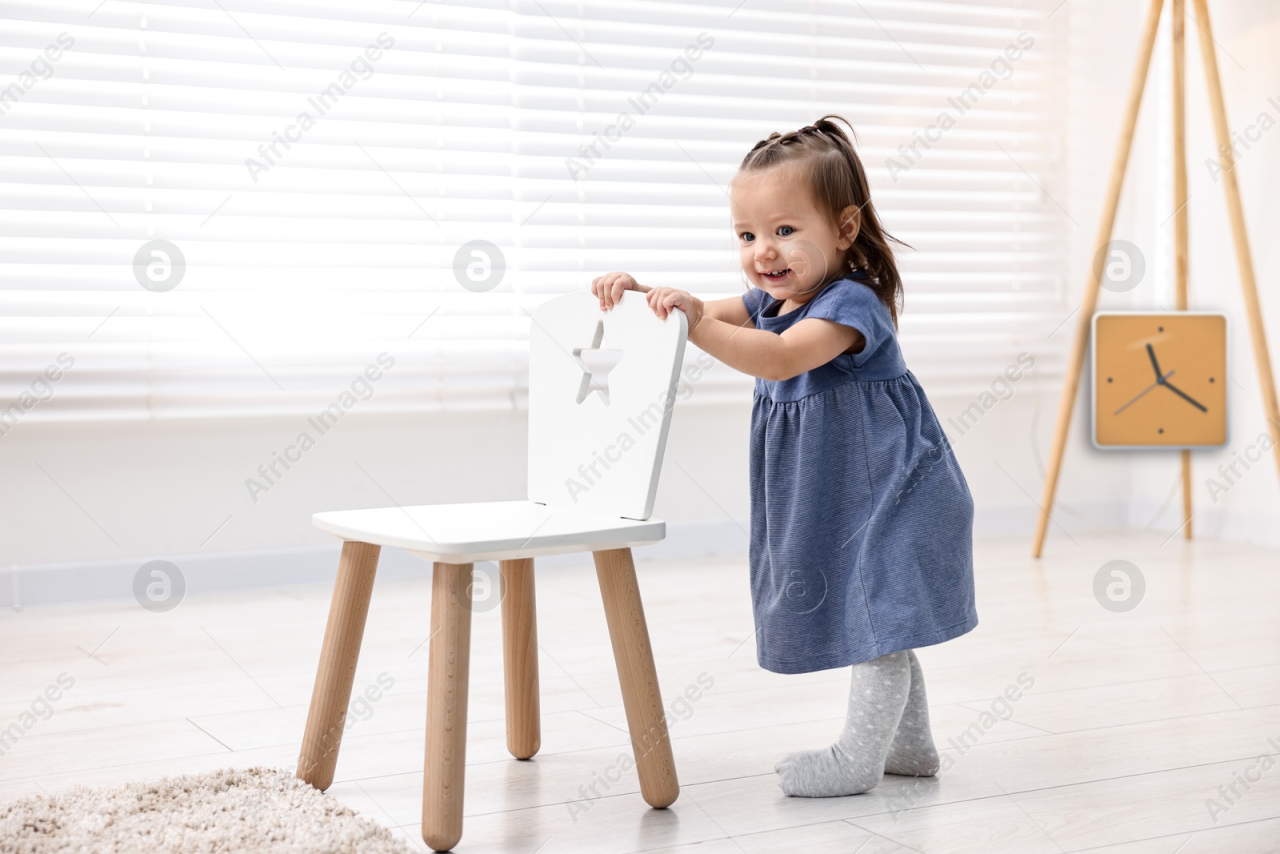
{"hour": 11, "minute": 20, "second": 39}
